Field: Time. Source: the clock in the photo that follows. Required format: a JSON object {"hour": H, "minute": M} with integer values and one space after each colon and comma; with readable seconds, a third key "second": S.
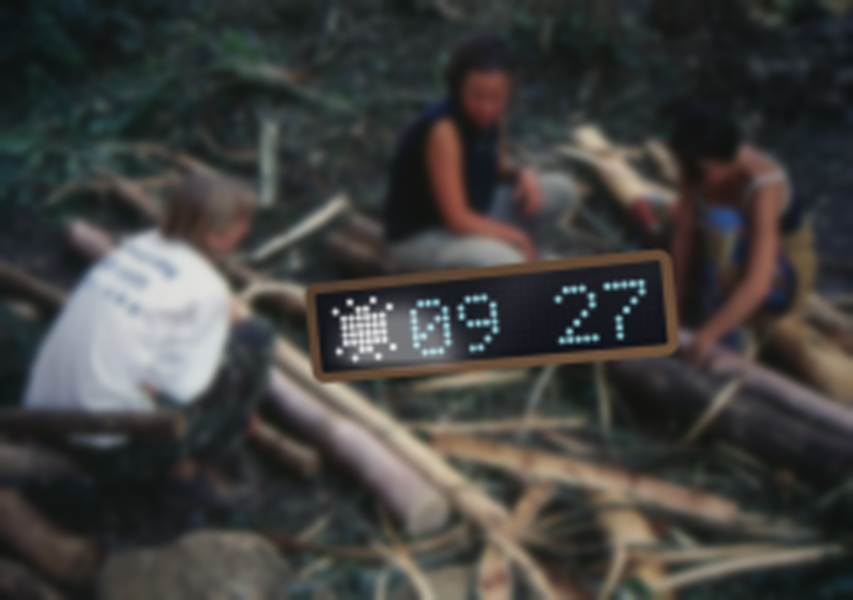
{"hour": 9, "minute": 27}
